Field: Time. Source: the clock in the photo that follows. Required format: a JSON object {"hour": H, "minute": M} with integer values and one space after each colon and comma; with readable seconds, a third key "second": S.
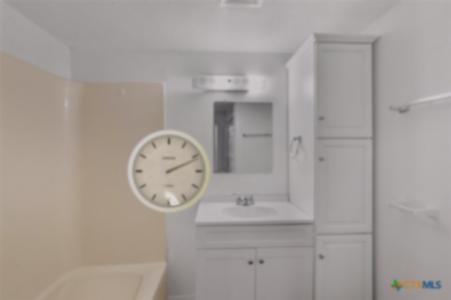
{"hour": 2, "minute": 11}
